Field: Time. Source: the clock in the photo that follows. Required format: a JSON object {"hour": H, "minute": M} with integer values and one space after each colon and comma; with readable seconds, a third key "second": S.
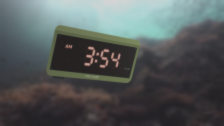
{"hour": 3, "minute": 54}
